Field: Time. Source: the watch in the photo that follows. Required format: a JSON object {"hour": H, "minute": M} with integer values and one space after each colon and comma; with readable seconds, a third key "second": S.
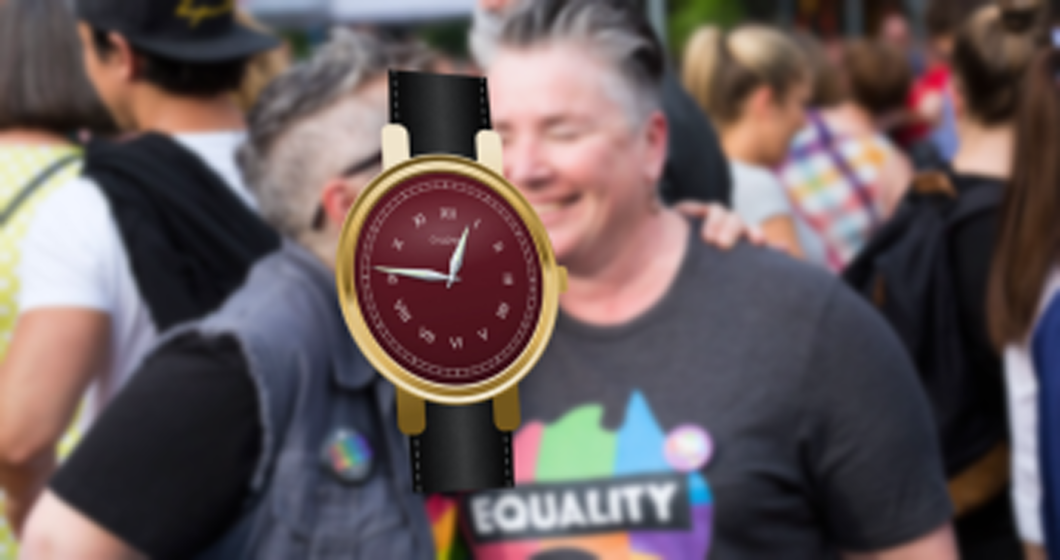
{"hour": 12, "minute": 46}
